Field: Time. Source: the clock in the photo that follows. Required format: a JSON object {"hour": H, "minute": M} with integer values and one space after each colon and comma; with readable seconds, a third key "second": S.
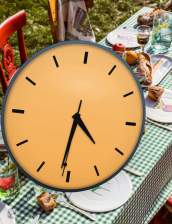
{"hour": 4, "minute": 31, "second": 31}
